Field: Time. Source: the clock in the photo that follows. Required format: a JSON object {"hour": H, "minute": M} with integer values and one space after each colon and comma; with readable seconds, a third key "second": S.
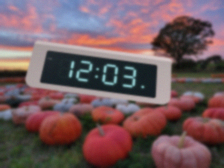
{"hour": 12, "minute": 3}
